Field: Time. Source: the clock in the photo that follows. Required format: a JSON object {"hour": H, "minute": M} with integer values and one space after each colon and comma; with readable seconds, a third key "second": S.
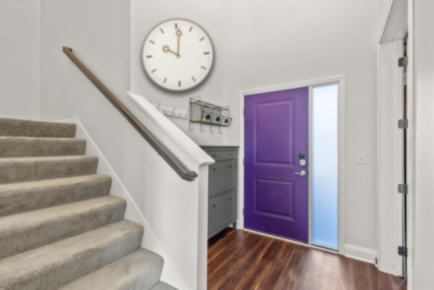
{"hour": 10, "minute": 1}
